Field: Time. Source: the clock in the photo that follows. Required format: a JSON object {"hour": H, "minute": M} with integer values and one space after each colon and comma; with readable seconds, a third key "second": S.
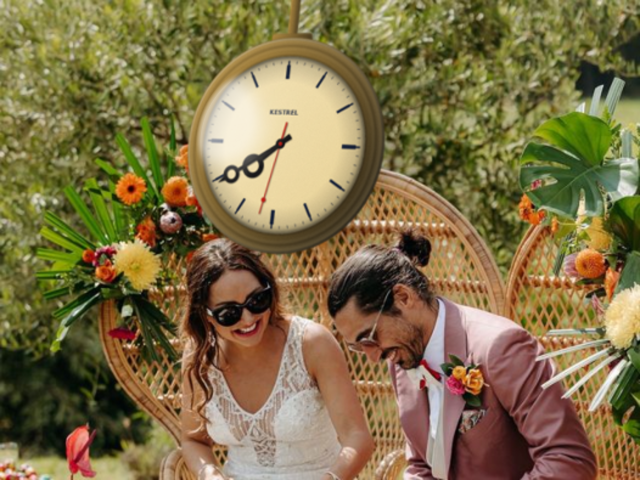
{"hour": 7, "minute": 39, "second": 32}
